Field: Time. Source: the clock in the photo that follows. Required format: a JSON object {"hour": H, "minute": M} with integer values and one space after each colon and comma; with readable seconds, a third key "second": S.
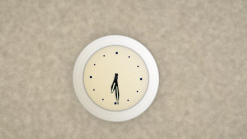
{"hour": 6, "minute": 29}
